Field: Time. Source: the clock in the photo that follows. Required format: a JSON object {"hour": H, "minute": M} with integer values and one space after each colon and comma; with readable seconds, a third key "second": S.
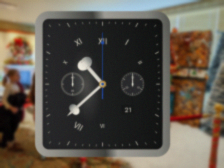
{"hour": 10, "minute": 38}
